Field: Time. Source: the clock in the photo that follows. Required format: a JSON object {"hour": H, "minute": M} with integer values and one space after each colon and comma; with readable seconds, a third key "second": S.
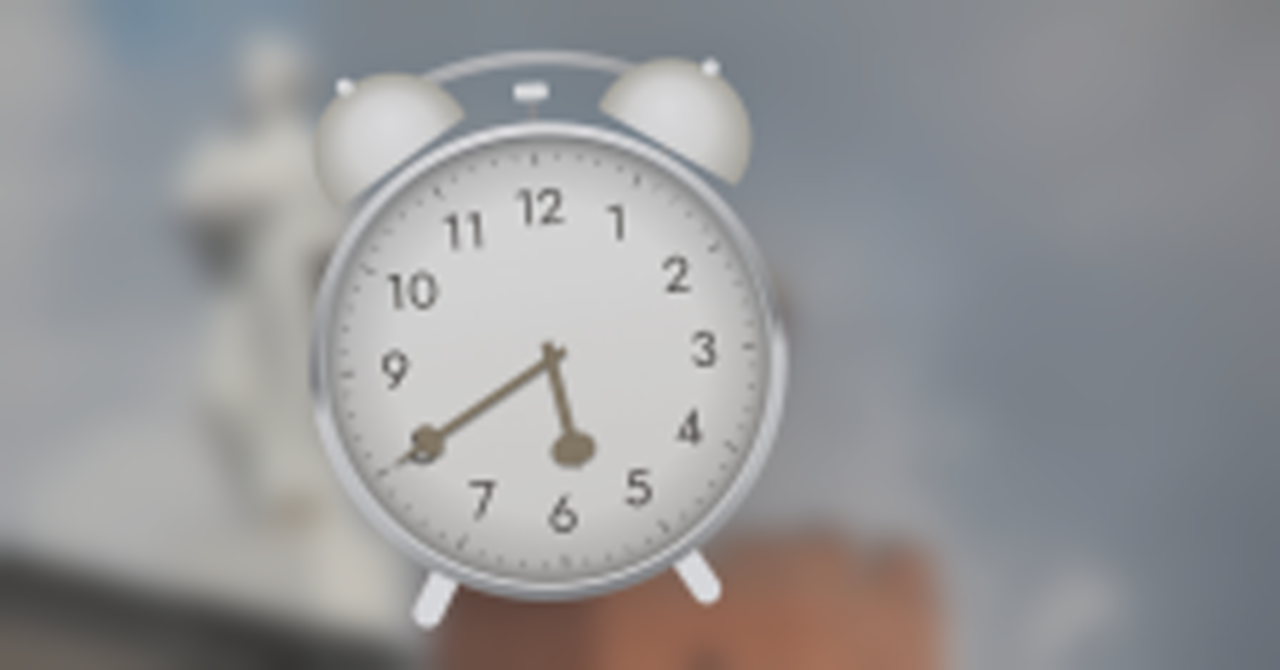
{"hour": 5, "minute": 40}
